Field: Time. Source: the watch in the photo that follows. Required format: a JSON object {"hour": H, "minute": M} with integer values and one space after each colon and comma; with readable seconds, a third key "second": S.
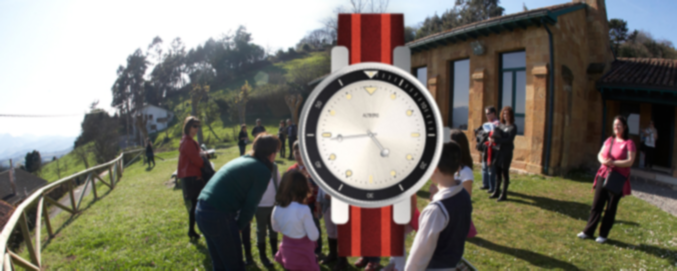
{"hour": 4, "minute": 44}
